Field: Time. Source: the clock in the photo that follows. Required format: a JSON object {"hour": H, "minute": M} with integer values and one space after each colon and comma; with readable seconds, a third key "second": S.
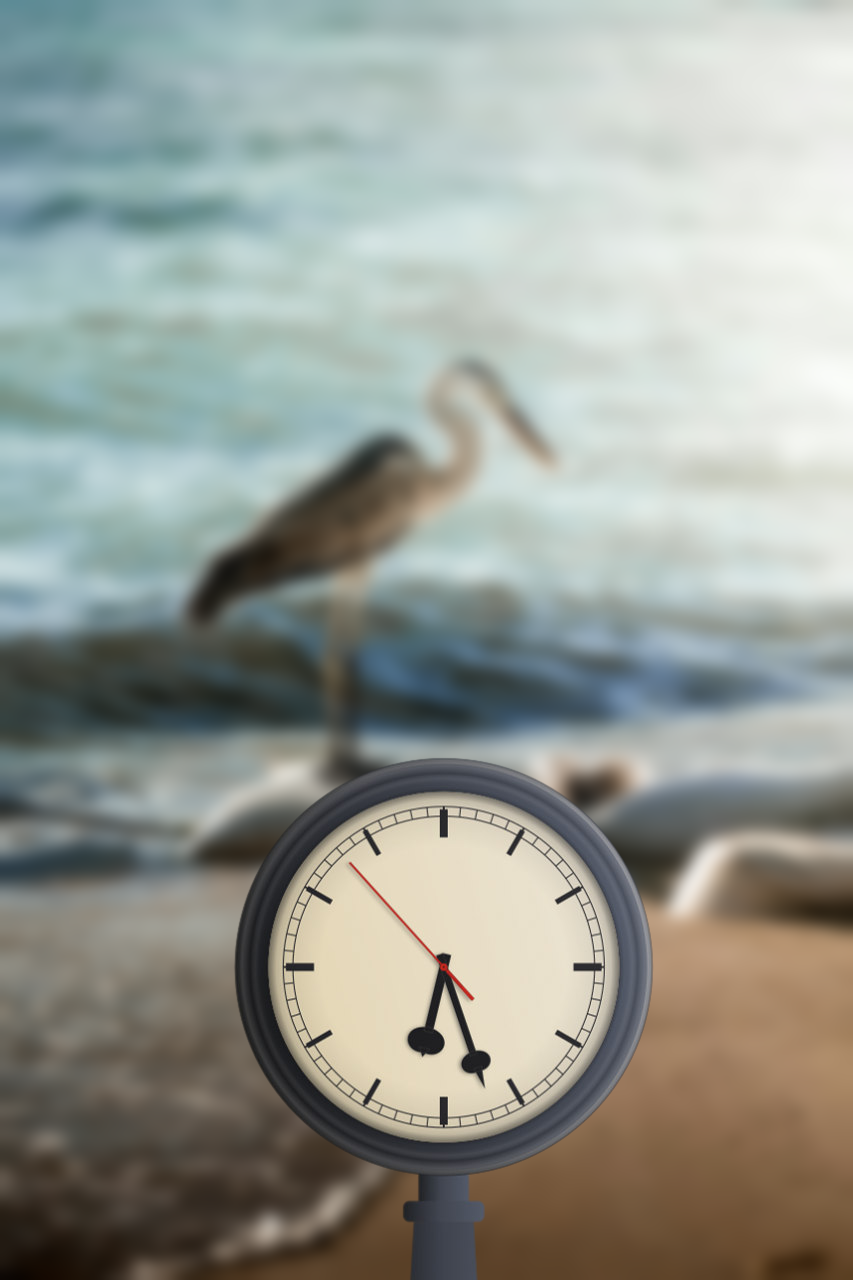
{"hour": 6, "minute": 26, "second": 53}
